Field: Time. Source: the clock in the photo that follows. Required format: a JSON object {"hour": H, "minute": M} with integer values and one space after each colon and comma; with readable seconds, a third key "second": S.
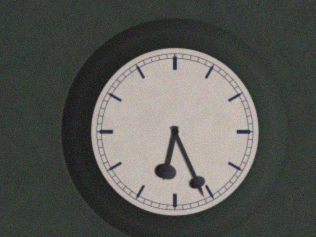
{"hour": 6, "minute": 26}
